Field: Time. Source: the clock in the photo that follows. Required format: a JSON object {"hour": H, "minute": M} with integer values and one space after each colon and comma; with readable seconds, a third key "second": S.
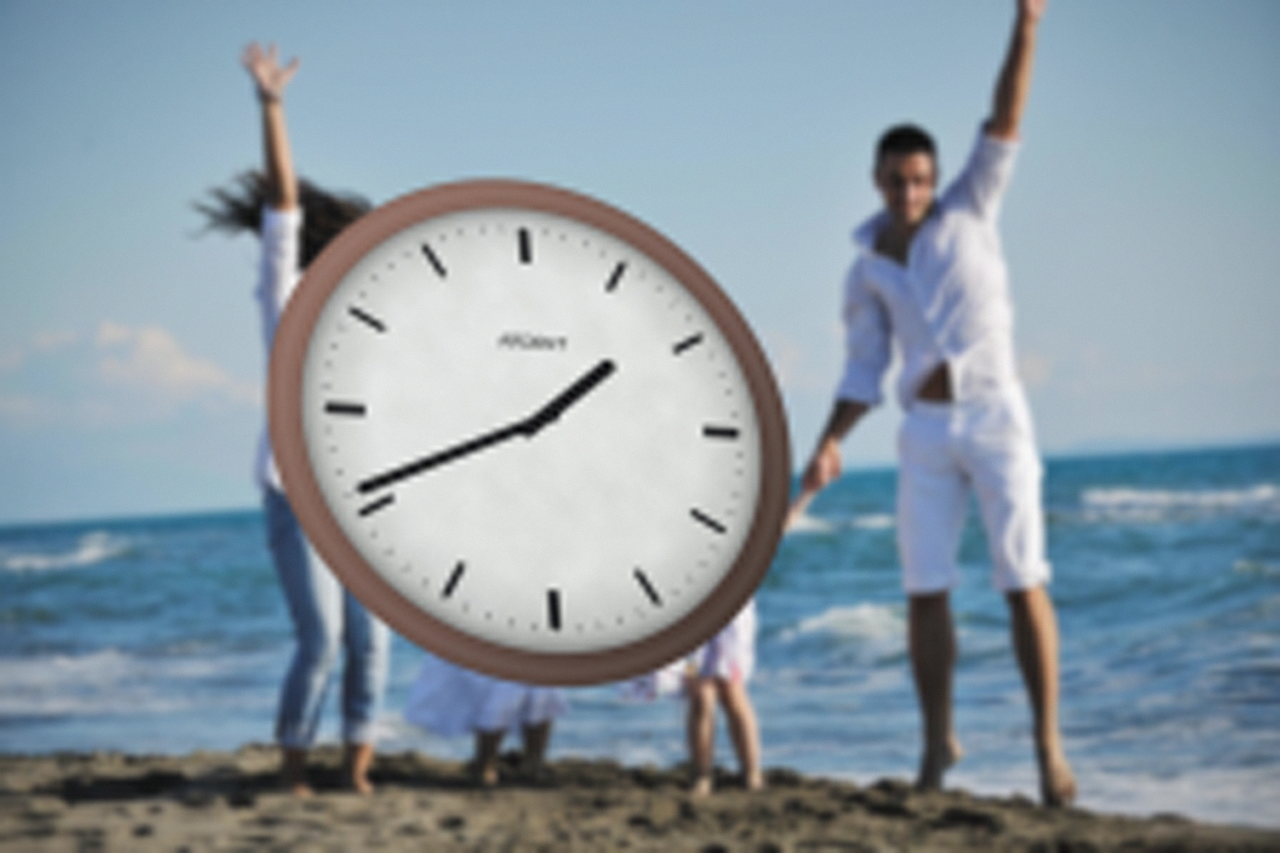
{"hour": 1, "minute": 41}
